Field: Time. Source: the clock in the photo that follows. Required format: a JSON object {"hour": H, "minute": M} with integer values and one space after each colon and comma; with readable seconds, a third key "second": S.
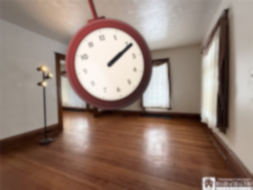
{"hour": 2, "minute": 11}
